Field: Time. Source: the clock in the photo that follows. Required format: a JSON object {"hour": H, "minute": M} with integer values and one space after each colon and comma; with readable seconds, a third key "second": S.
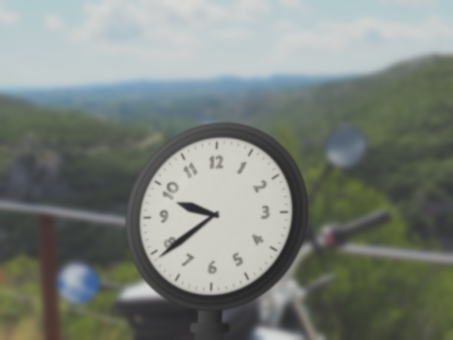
{"hour": 9, "minute": 39}
